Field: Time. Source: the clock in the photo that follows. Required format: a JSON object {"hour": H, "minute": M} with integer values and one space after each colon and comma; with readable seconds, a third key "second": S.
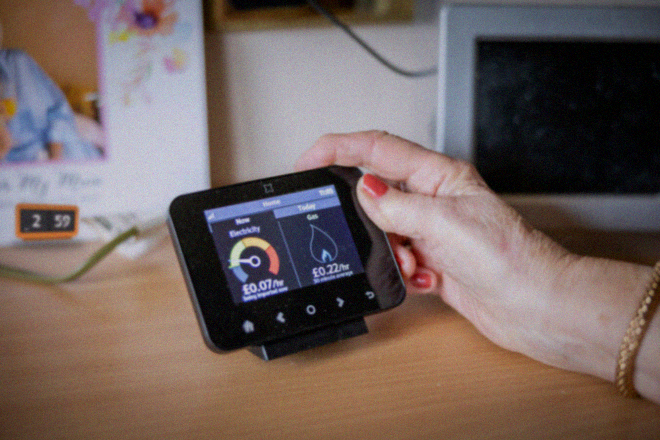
{"hour": 2, "minute": 59}
